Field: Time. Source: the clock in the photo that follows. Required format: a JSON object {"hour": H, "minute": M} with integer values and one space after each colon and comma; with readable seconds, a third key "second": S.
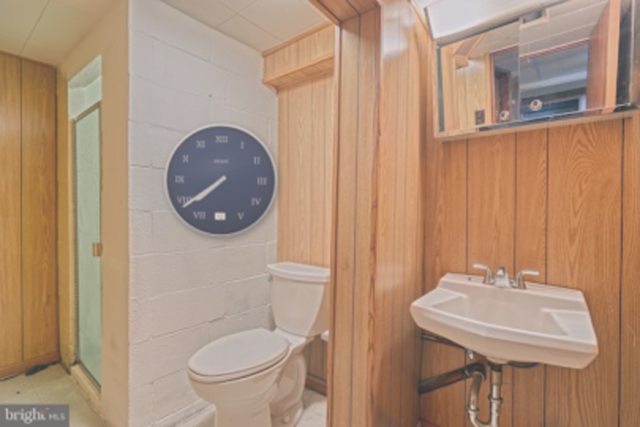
{"hour": 7, "minute": 39}
